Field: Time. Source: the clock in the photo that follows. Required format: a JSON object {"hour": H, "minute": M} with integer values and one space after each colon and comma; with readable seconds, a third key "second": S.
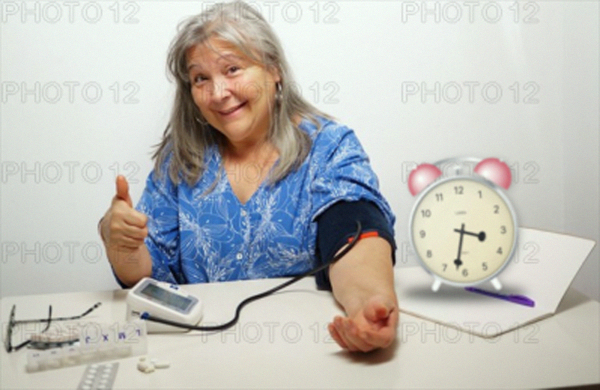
{"hour": 3, "minute": 32}
